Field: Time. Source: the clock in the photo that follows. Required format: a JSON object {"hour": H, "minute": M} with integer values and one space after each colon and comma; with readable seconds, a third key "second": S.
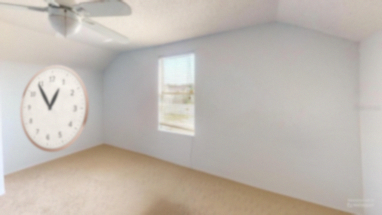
{"hour": 12, "minute": 54}
